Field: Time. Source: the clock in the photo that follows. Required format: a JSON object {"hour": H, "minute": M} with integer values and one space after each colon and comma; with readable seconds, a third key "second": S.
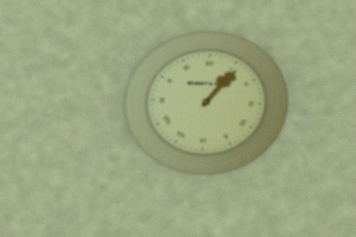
{"hour": 1, "minute": 6}
